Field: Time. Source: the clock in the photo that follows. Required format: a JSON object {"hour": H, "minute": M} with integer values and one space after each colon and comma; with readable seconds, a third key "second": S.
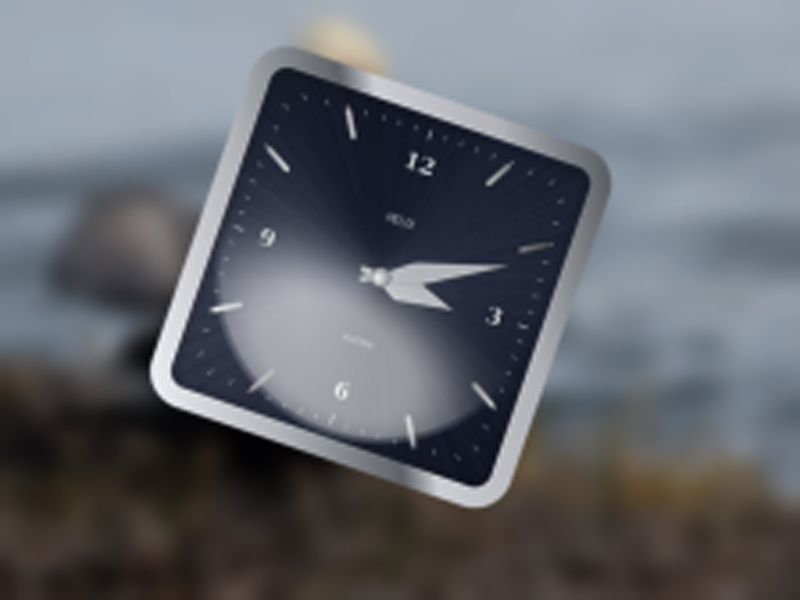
{"hour": 3, "minute": 11}
